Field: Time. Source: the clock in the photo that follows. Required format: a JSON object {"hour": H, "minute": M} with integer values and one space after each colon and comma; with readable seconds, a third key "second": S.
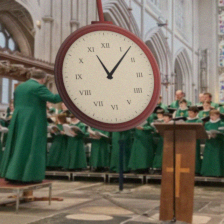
{"hour": 11, "minute": 7}
